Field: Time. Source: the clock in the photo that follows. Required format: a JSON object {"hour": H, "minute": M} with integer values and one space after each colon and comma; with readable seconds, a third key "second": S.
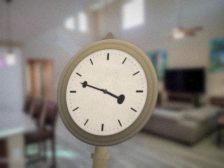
{"hour": 3, "minute": 48}
